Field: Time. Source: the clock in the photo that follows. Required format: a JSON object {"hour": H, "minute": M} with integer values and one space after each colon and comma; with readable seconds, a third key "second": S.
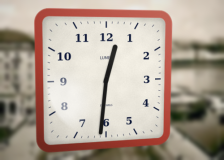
{"hour": 12, "minute": 31}
